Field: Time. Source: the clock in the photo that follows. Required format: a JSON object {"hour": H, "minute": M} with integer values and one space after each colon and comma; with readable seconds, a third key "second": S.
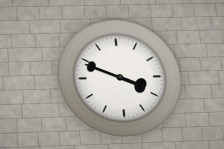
{"hour": 3, "minute": 49}
